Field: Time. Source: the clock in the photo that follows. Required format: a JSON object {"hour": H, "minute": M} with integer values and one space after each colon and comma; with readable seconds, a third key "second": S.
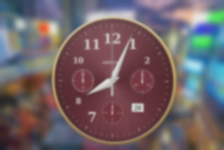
{"hour": 8, "minute": 4}
